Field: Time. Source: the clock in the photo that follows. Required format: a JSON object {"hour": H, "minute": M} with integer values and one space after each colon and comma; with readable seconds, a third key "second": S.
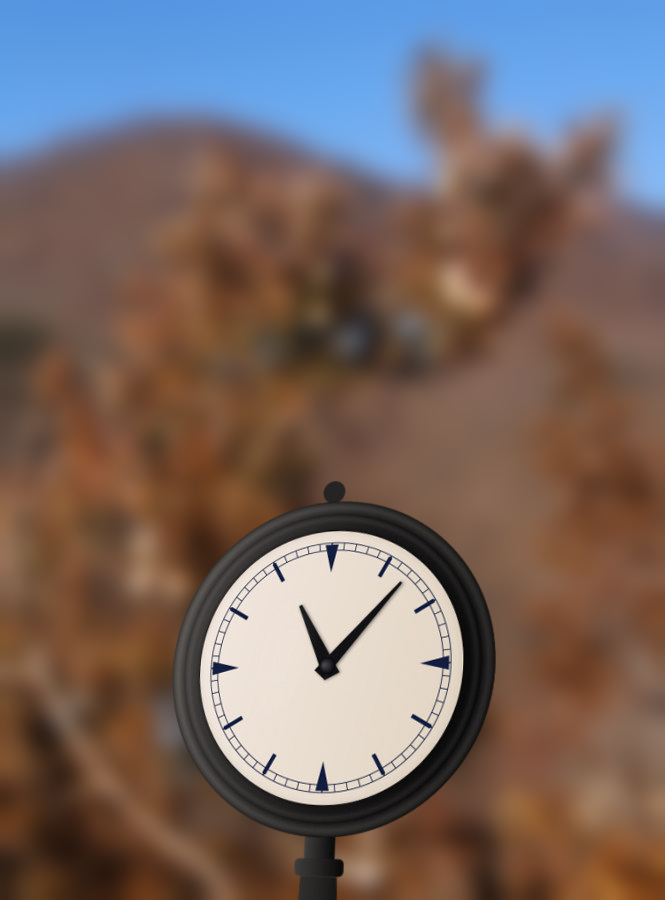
{"hour": 11, "minute": 7}
